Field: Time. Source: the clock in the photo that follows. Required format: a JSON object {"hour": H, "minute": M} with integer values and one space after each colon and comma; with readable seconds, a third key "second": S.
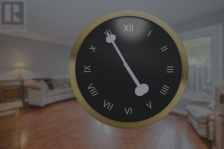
{"hour": 4, "minute": 55}
